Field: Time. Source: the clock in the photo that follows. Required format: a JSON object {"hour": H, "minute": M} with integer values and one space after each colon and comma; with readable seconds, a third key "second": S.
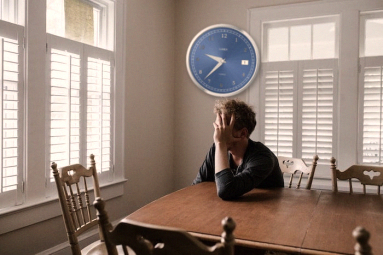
{"hour": 9, "minute": 37}
